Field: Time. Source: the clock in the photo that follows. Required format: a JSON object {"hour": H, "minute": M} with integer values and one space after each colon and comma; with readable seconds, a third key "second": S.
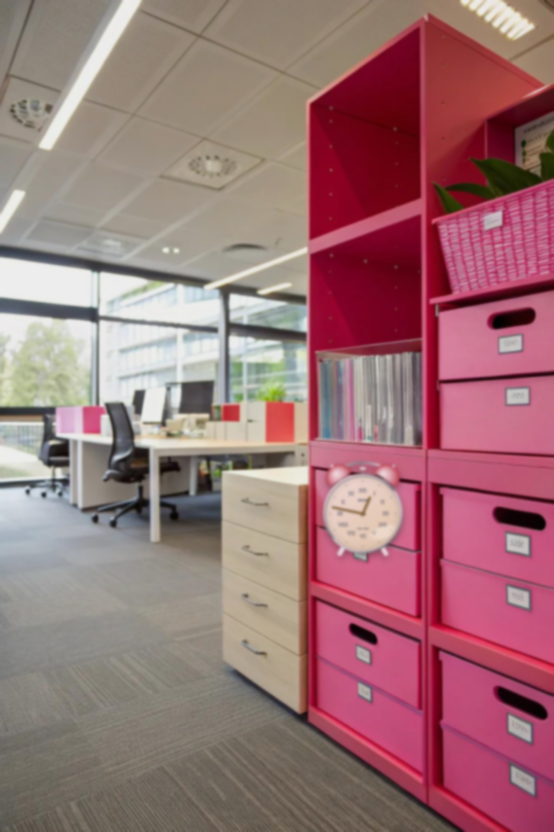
{"hour": 12, "minute": 47}
